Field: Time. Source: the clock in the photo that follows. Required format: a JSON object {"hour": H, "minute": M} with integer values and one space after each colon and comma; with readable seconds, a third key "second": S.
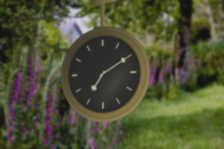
{"hour": 7, "minute": 10}
